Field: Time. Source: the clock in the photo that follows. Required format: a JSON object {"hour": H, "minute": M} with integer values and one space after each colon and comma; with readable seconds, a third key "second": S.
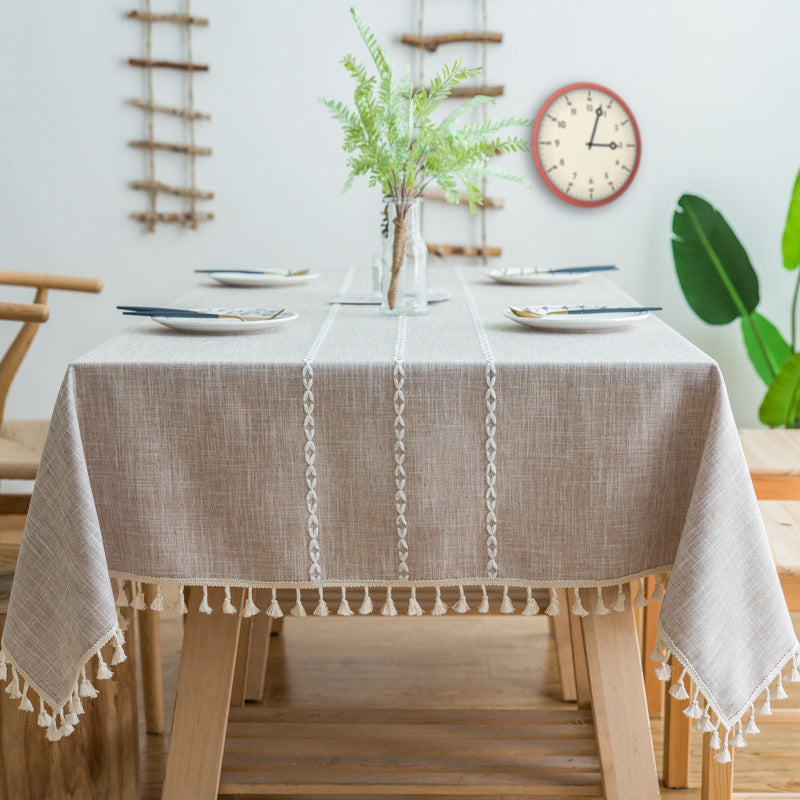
{"hour": 3, "minute": 3}
